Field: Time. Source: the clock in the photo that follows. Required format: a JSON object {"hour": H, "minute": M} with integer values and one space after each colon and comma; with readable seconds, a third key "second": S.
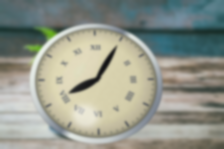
{"hour": 8, "minute": 5}
